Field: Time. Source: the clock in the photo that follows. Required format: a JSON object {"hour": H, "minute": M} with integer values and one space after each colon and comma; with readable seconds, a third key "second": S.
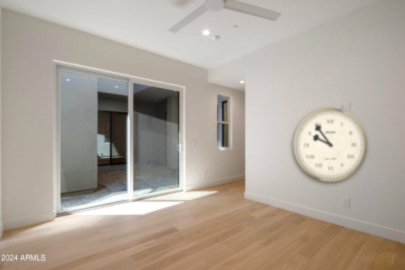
{"hour": 9, "minute": 54}
